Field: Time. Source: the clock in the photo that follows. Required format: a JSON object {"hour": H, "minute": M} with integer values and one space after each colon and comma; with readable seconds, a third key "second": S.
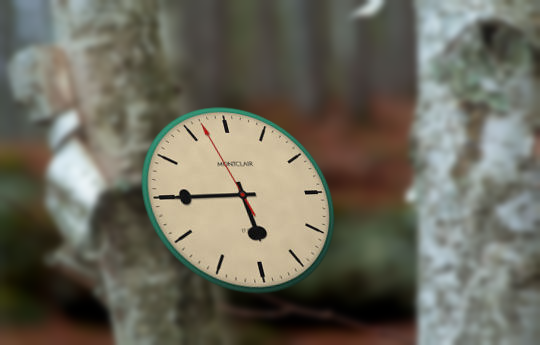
{"hour": 5, "minute": 44, "second": 57}
